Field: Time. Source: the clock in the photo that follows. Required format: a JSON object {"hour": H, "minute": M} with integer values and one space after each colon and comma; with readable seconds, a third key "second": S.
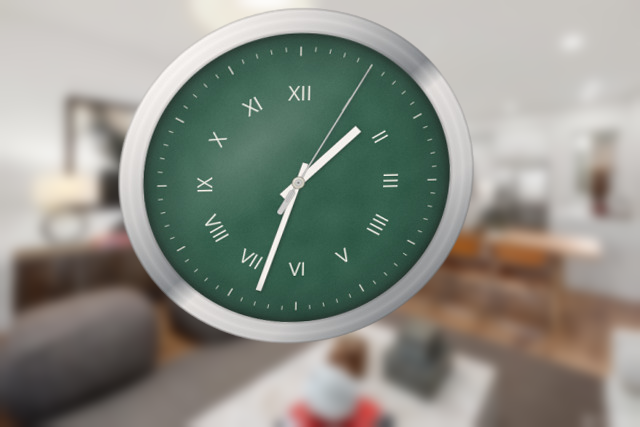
{"hour": 1, "minute": 33, "second": 5}
